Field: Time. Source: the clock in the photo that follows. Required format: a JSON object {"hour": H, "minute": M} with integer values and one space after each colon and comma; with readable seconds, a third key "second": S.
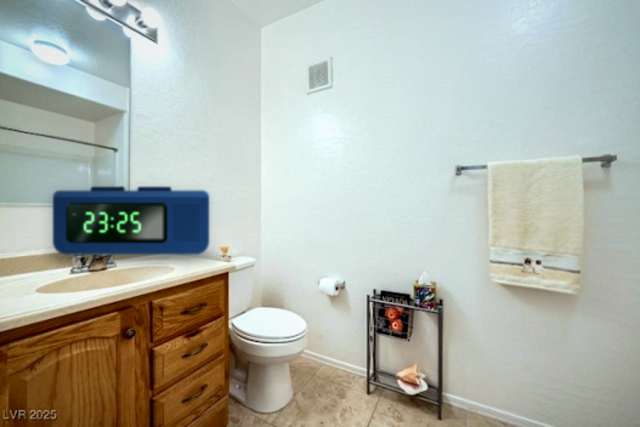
{"hour": 23, "minute": 25}
